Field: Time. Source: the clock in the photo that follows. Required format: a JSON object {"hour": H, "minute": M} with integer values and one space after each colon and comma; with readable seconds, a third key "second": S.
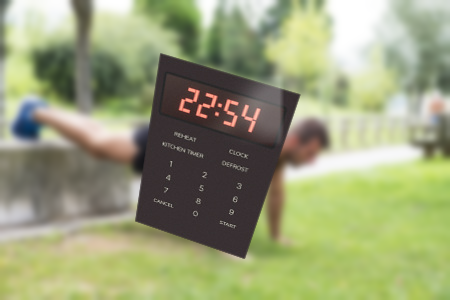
{"hour": 22, "minute": 54}
